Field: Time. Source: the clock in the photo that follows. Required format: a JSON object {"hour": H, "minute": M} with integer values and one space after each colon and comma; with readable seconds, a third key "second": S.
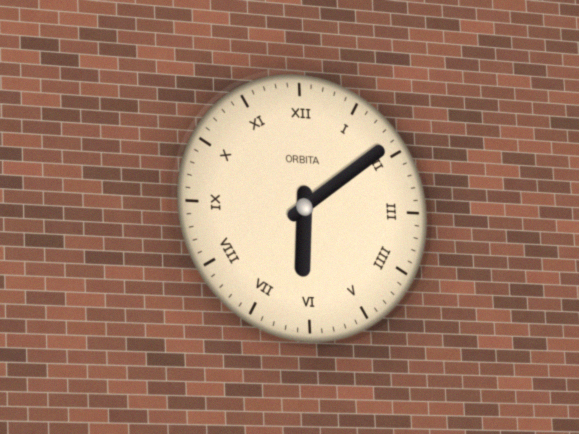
{"hour": 6, "minute": 9}
